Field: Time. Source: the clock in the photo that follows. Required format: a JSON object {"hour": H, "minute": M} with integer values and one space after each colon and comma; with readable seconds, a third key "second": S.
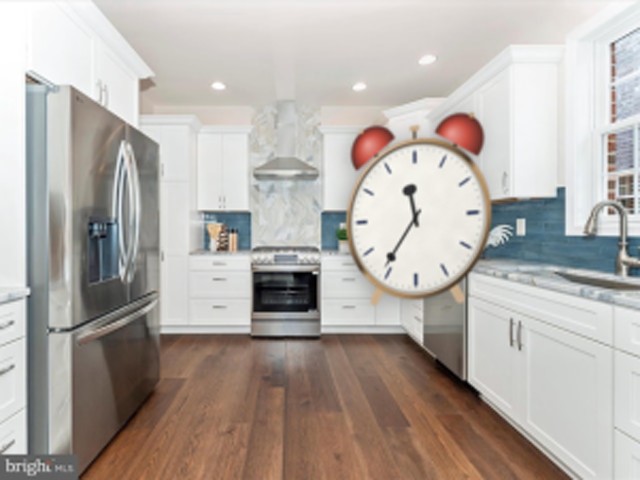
{"hour": 11, "minute": 36}
